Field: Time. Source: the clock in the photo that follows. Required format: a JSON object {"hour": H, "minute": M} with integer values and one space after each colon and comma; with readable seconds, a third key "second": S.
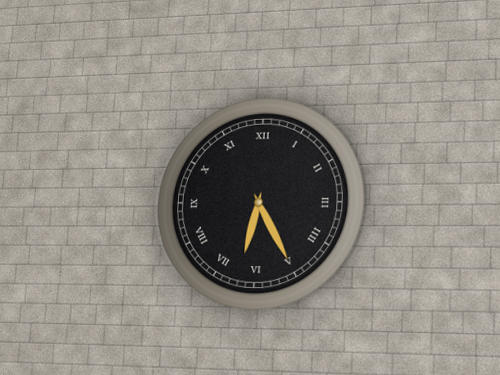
{"hour": 6, "minute": 25}
